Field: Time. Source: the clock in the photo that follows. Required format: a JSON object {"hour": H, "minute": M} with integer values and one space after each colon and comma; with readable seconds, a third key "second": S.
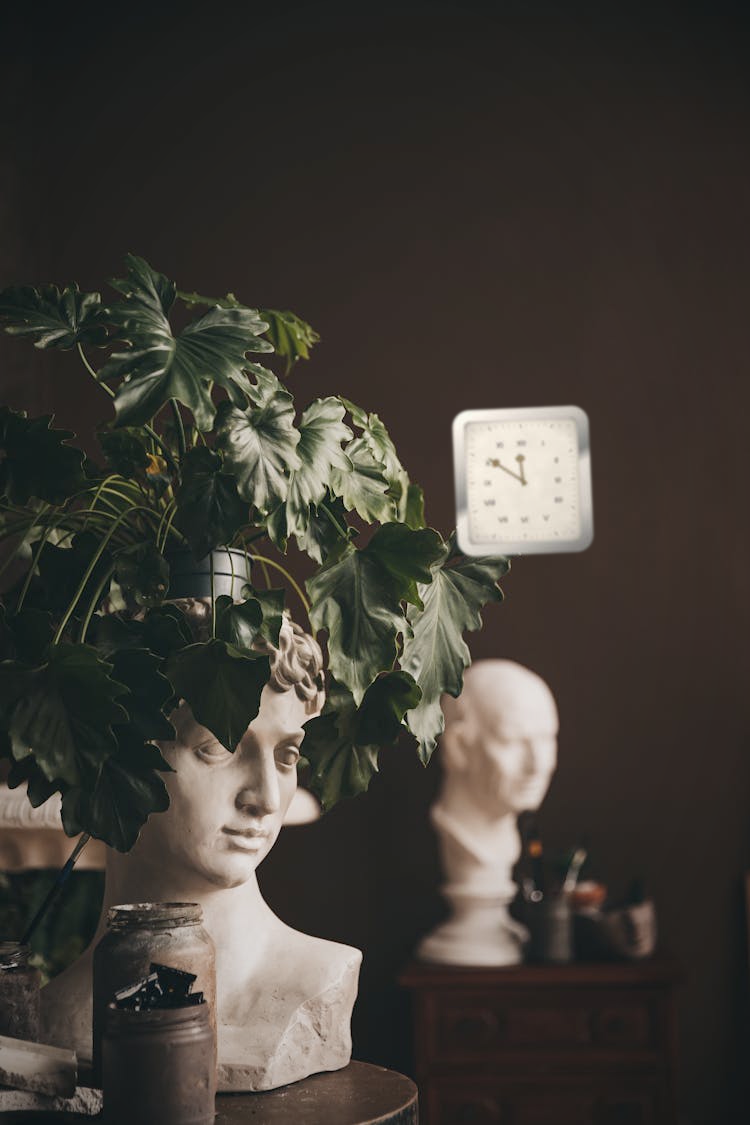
{"hour": 11, "minute": 51}
